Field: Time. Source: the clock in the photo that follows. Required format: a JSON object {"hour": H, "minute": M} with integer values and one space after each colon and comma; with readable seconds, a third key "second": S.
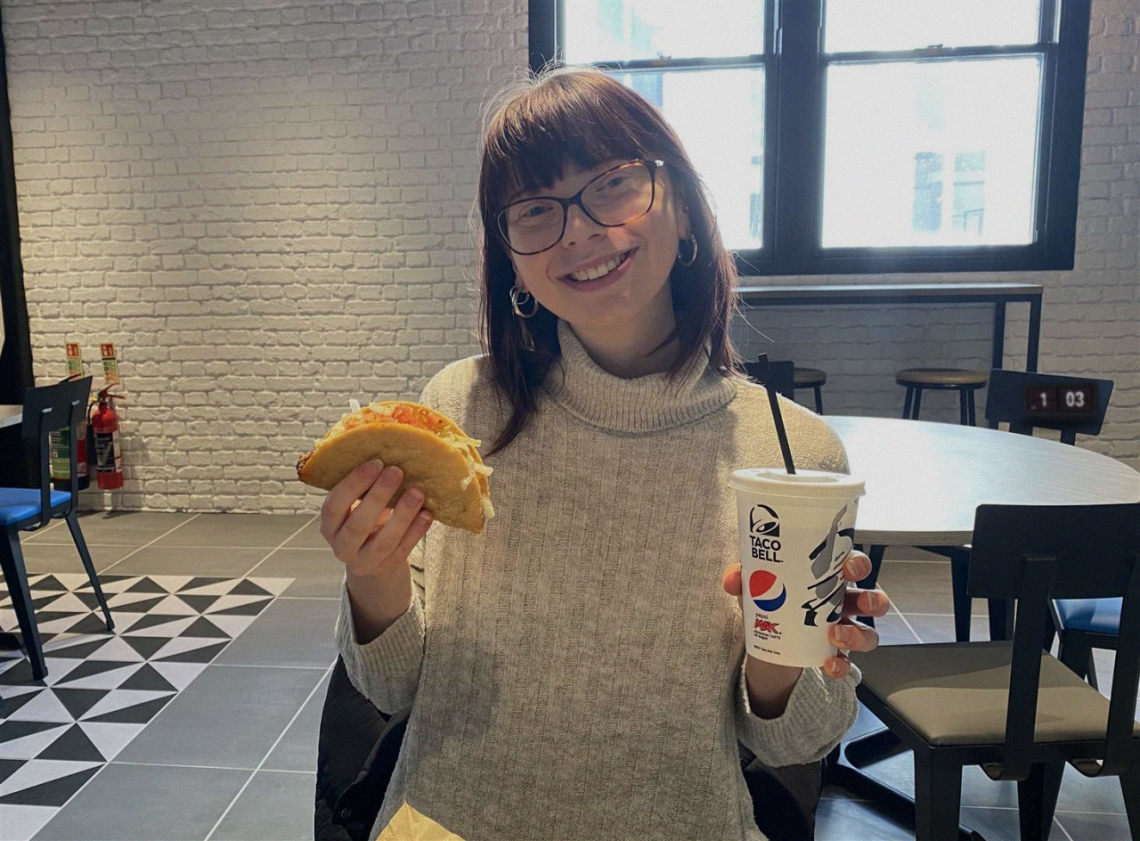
{"hour": 1, "minute": 3}
